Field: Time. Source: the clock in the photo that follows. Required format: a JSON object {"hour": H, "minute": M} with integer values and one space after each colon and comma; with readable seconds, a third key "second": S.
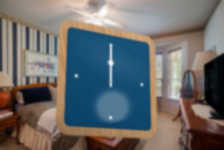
{"hour": 12, "minute": 0}
